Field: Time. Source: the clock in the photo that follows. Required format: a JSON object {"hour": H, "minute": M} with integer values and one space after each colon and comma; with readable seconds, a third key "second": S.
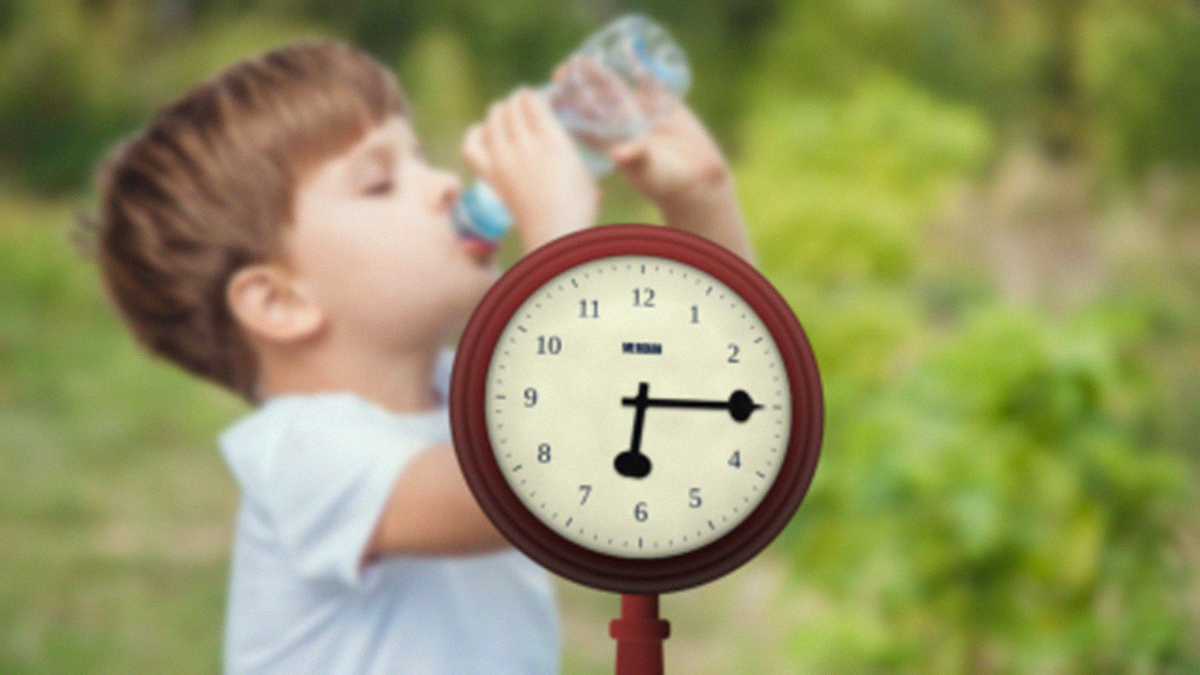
{"hour": 6, "minute": 15}
